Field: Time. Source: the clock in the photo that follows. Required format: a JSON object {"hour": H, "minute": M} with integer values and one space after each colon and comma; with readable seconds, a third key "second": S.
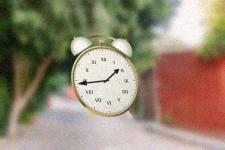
{"hour": 1, "minute": 44}
